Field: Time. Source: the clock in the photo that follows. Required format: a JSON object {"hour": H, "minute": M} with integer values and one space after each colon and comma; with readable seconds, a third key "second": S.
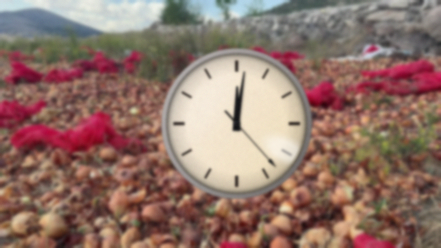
{"hour": 12, "minute": 1, "second": 23}
